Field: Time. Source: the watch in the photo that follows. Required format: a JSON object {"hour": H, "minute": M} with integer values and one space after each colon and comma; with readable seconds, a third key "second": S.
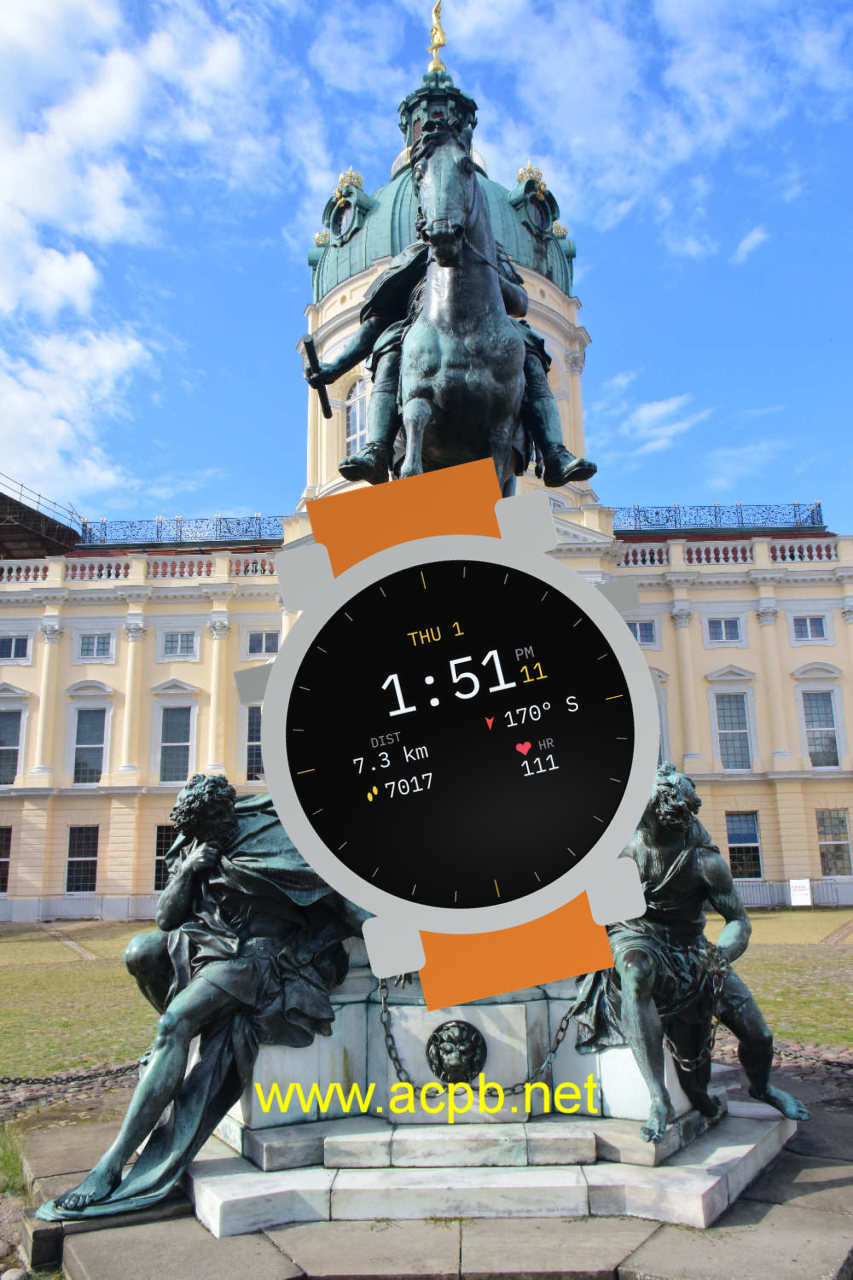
{"hour": 1, "minute": 51, "second": 11}
